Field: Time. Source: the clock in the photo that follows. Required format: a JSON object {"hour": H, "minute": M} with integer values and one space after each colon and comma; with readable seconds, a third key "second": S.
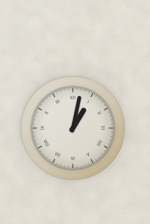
{"hour": 1, "minute": 2}
